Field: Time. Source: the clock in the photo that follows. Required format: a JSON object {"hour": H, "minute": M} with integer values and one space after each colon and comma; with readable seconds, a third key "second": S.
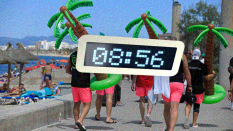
{"hour": 8, "minute": 56}
